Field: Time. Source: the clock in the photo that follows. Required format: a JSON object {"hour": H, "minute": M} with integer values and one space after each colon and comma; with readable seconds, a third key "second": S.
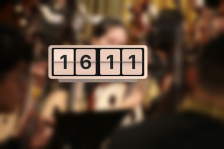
{"hour": 16, "minute": 11}
